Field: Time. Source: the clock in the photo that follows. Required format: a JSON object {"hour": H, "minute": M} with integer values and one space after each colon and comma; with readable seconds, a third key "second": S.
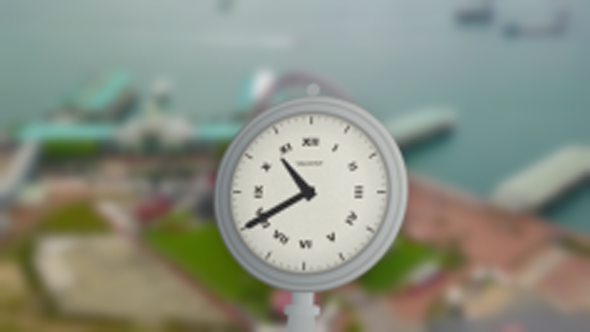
{"hour": 10, "minute": 40}
